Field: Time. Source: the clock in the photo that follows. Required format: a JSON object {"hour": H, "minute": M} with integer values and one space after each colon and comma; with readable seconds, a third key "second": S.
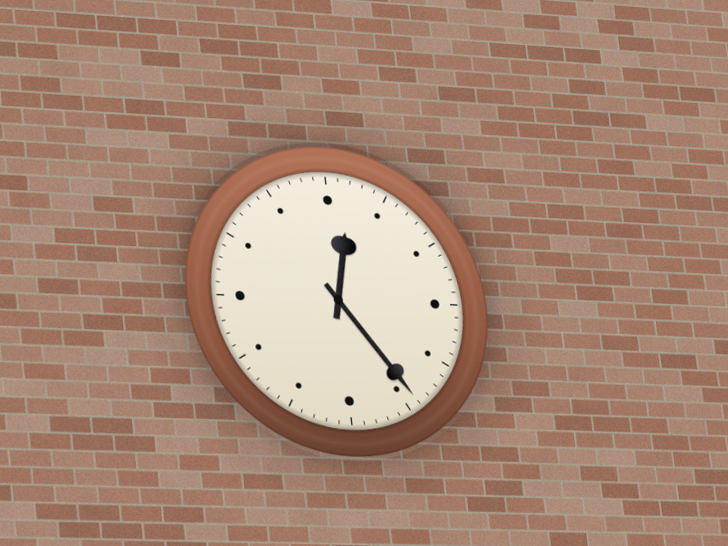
{"hour": 12, "minute": 24}
